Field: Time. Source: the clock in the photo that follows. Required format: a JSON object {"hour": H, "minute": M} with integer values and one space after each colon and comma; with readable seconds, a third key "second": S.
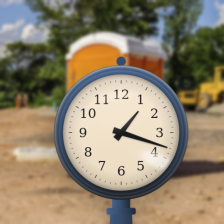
{"hour": 1, "minute": 18}
